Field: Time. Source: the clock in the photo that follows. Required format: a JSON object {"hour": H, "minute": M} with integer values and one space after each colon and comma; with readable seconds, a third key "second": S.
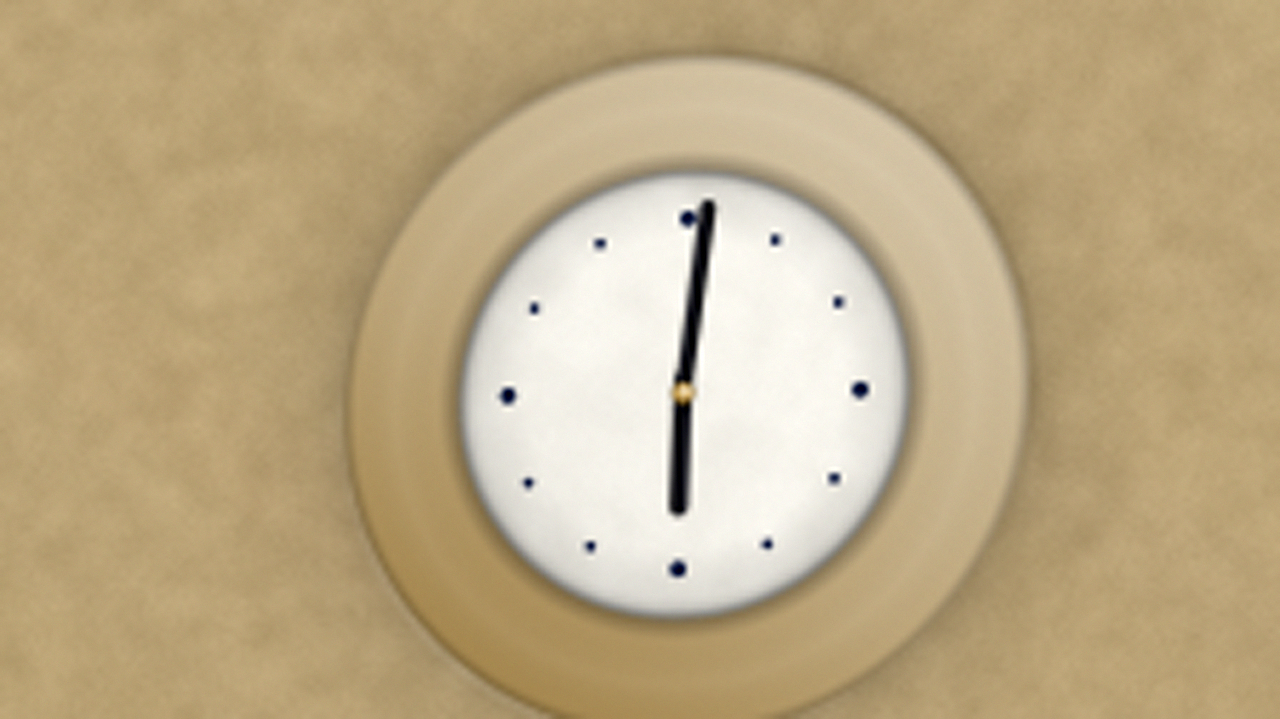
{"hour": 6, "minute": 1}
